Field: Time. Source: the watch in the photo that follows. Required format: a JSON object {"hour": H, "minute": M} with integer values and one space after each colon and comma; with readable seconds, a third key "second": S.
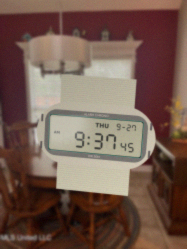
{"hour": 9, "minute": 37, "second": 45}
